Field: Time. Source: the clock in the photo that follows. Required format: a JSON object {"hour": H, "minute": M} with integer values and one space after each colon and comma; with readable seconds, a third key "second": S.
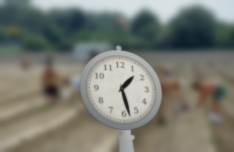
{"hour": 1, "minute": 28}
